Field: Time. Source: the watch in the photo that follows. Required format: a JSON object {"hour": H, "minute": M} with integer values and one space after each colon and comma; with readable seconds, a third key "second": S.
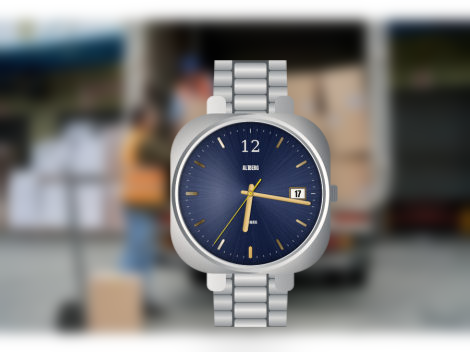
{"hour": 6, "minute": 16, "second": 36}
